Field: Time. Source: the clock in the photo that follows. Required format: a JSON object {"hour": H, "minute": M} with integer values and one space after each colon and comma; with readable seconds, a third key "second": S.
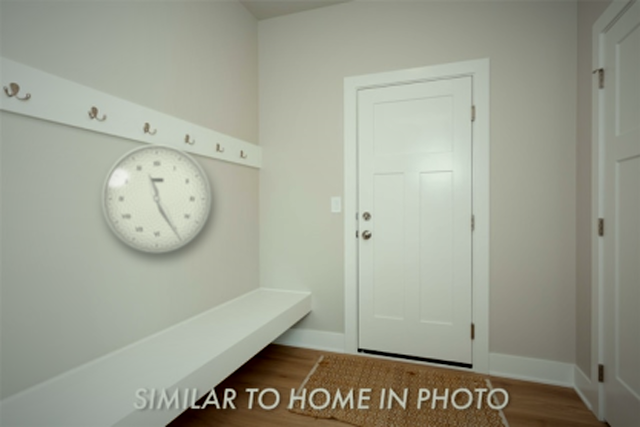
{"hour": 11, "minute": 25}
